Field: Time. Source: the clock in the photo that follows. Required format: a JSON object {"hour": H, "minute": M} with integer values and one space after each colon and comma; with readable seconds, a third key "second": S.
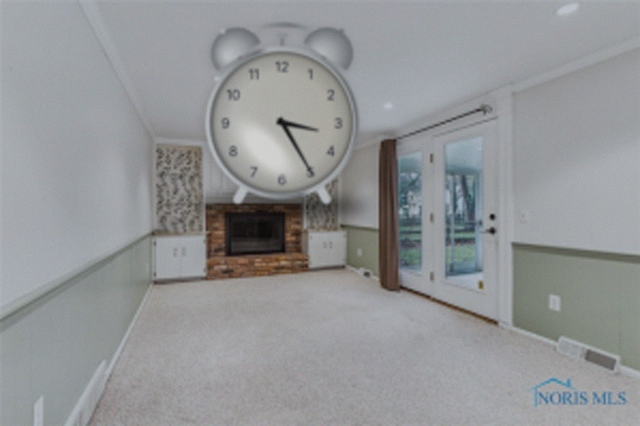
{"hour": 3, "minute": 25}
